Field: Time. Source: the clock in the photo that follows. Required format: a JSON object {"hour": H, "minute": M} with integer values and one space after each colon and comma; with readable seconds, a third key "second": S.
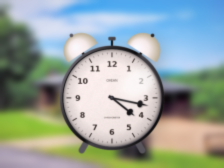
{"hour": 4, "minute": 17}
